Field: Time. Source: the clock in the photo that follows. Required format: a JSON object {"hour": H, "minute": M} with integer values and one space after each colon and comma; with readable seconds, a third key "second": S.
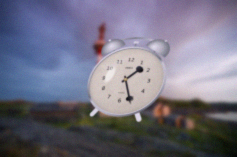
{"hour": 1, "minute": 26}
